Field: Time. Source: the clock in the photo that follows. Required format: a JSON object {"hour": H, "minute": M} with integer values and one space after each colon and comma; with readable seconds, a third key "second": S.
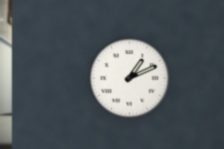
{"hour": 1, "minute": 11}
